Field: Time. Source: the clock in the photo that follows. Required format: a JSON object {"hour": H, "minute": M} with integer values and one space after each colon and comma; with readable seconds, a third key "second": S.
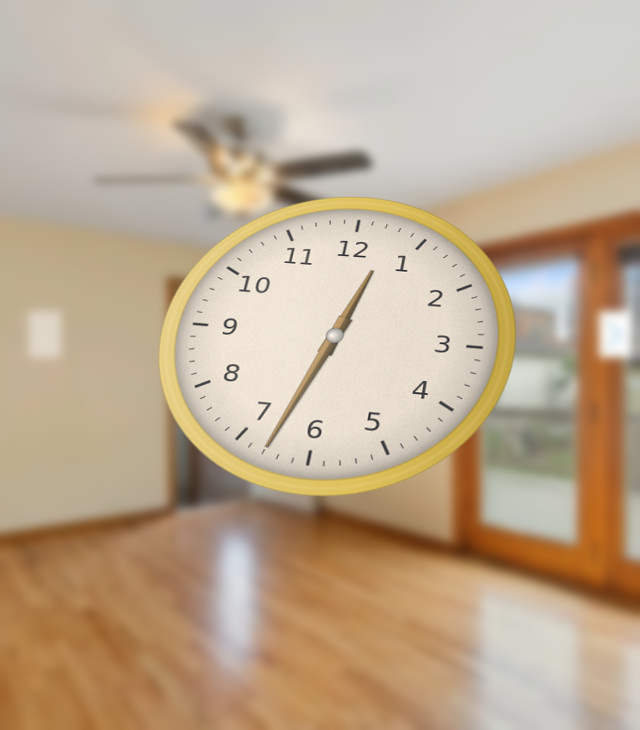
{"hour": 12, "minute": 33}
